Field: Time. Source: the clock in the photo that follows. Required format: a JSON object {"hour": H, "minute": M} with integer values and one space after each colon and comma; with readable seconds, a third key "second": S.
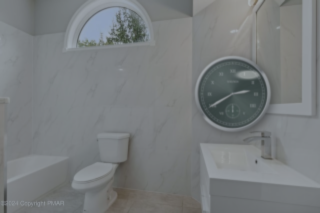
{"hour": 2, "minute": 40}
